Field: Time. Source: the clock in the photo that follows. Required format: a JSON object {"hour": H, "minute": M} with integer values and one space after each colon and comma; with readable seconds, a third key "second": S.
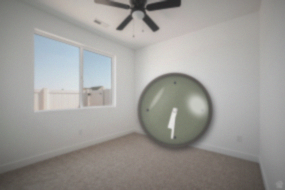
{"hour": 6, "minute": 31}
